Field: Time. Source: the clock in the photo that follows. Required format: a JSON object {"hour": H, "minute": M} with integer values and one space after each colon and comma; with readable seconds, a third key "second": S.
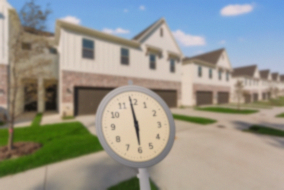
{"hour": 5, "minute": 59}
